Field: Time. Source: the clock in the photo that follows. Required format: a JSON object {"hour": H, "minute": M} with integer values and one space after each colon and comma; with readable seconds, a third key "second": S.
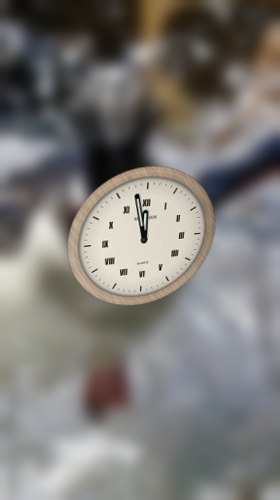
{"hour": 11, "minute": 58}
